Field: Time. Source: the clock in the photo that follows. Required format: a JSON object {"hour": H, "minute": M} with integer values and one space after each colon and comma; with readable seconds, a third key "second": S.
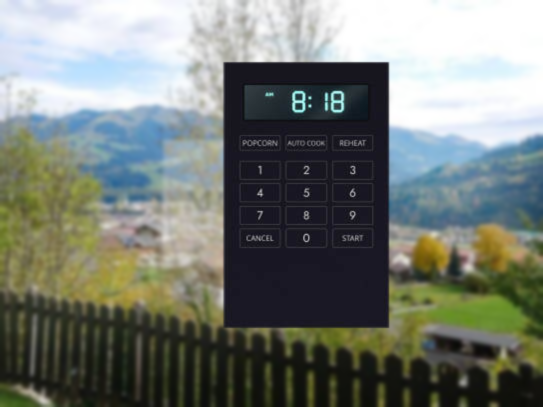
{"hour": 8, "minute": 18}
